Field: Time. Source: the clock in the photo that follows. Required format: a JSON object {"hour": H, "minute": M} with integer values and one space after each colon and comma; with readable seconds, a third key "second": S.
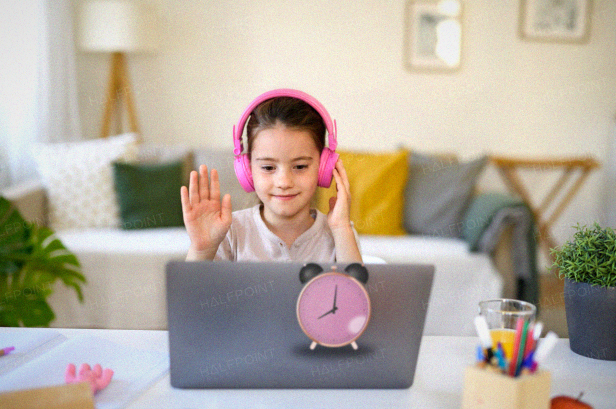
{"hour": 8, "minute": 1}
